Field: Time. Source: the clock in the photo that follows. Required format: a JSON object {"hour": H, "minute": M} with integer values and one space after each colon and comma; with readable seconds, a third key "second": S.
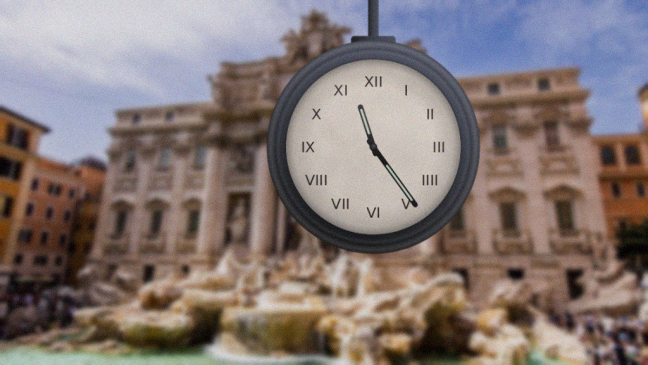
{"hour": 11, "minute": 24}
